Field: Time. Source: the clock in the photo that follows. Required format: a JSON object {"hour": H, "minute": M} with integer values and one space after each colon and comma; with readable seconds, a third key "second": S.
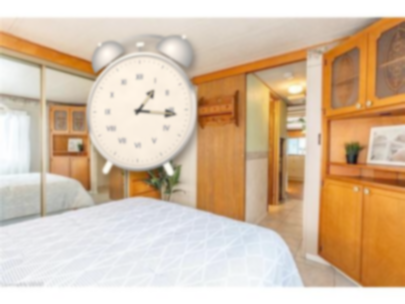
{"hour": 1, "minute": 16}
